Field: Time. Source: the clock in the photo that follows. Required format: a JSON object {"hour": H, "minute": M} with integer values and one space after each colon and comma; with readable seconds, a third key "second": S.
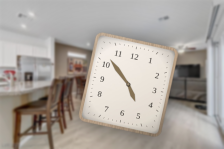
{"hour": 4, "minute": 52}
